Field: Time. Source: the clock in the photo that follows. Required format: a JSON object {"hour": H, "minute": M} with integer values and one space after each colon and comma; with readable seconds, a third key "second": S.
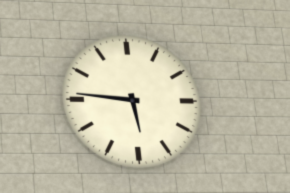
{"hour": 5, "minute": 46}
